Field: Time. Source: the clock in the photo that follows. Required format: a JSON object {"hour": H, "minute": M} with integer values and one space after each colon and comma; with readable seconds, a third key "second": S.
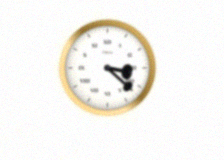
{"hour": 3, "minute": 22}
